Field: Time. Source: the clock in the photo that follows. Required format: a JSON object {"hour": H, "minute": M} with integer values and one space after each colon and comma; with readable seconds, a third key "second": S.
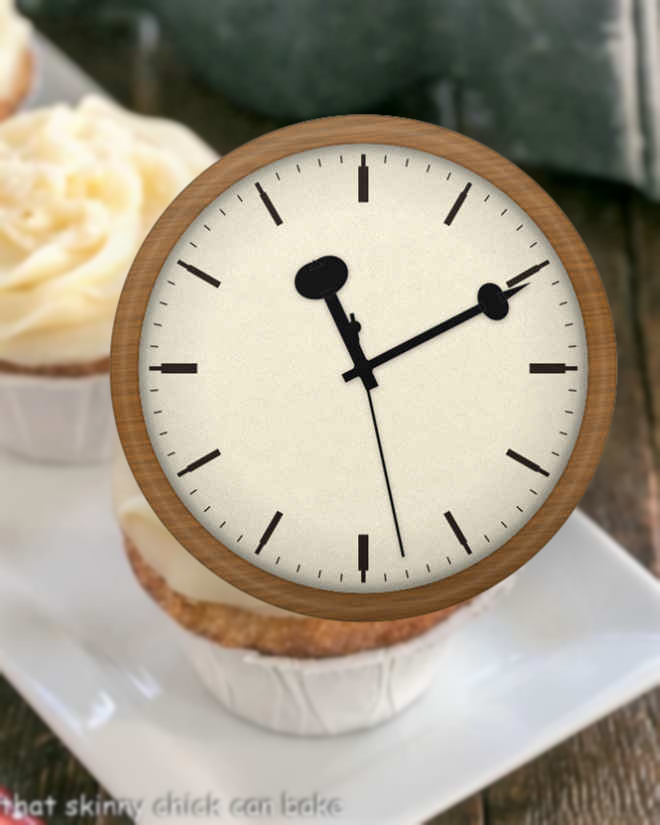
{"hour": 11, "minute": 10, "second": 28}
